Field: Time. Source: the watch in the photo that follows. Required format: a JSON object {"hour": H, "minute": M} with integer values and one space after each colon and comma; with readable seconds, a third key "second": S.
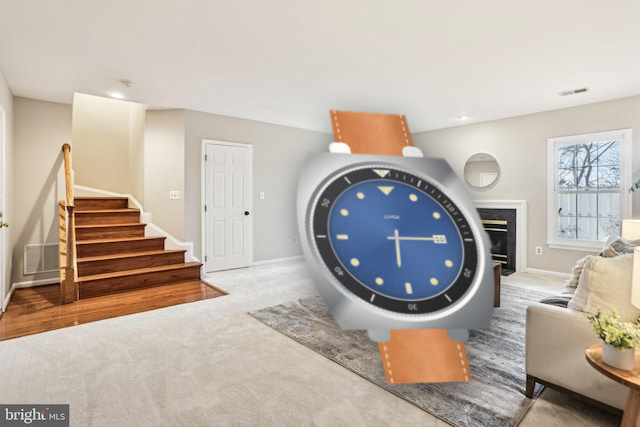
{"hour": 6, "minute": 15}
